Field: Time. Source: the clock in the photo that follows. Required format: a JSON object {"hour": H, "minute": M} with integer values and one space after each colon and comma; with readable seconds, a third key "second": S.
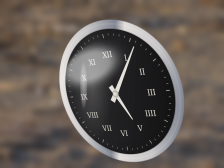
{"hour": 5, "minute": 6}
